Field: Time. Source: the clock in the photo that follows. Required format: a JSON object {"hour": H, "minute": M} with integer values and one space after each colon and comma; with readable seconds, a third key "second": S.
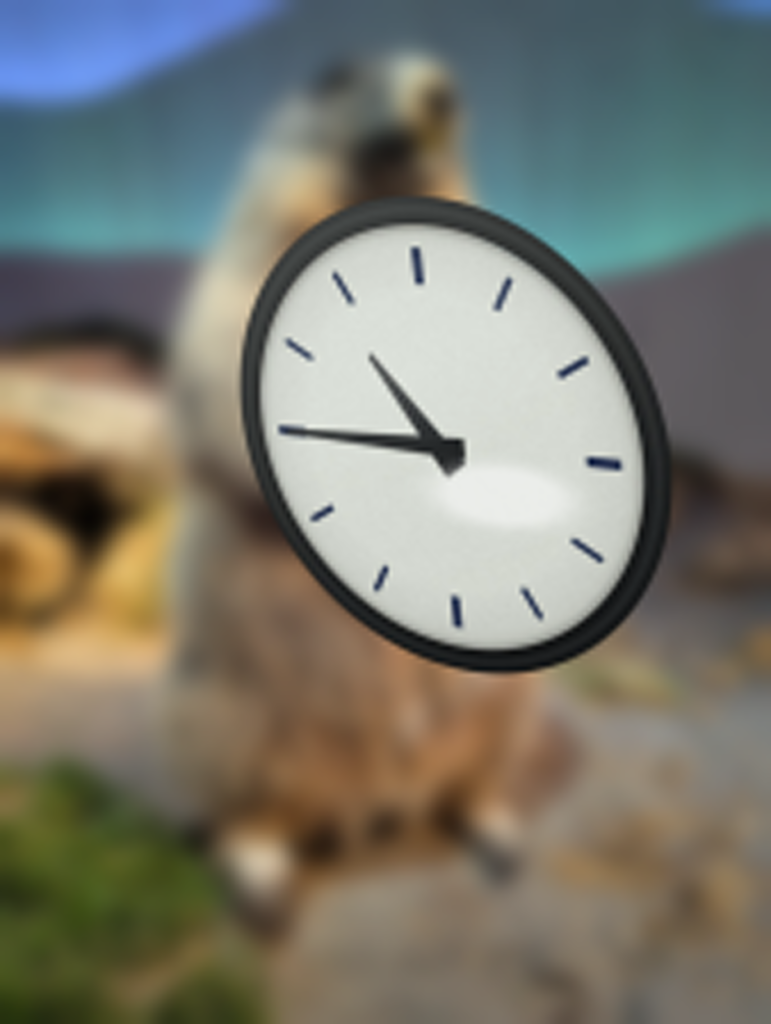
{"hour": 10, "minute": 45}
